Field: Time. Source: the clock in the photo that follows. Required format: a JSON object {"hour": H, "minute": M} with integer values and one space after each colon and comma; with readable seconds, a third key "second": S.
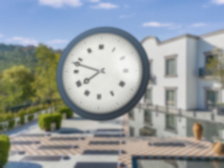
{"hour": 7, "minute": 48}
